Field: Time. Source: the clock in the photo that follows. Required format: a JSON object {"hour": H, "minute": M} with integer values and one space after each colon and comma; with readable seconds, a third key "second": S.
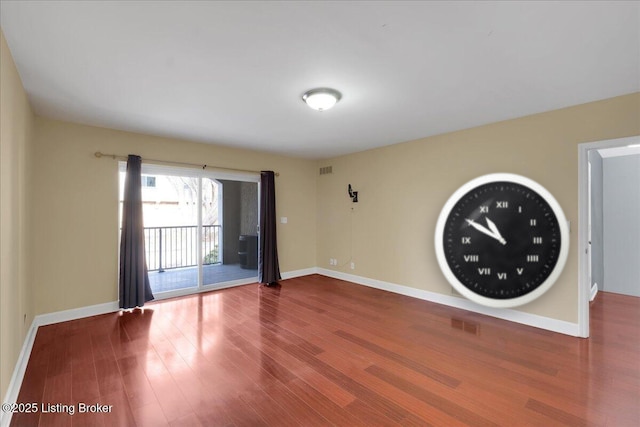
{"hour": 10, "minute": 50}
